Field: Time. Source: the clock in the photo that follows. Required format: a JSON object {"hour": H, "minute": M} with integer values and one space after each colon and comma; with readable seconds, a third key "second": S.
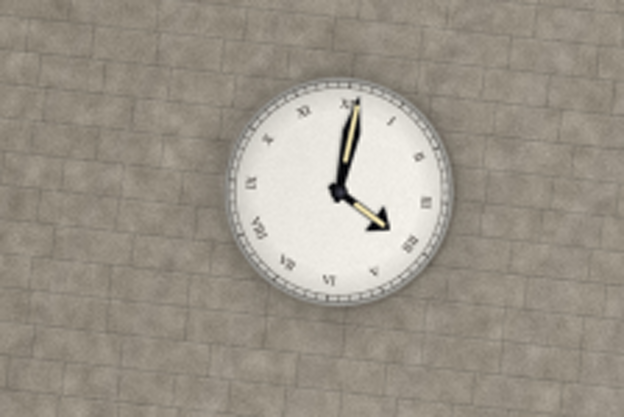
{"hour": 4, "minute": 1}
